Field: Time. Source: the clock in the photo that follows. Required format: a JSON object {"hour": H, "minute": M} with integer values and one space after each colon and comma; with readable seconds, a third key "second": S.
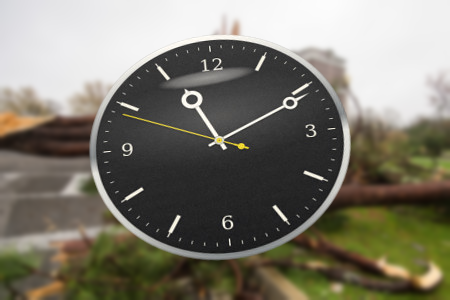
{"hour": 11, "minute": 10, "second": 49}
